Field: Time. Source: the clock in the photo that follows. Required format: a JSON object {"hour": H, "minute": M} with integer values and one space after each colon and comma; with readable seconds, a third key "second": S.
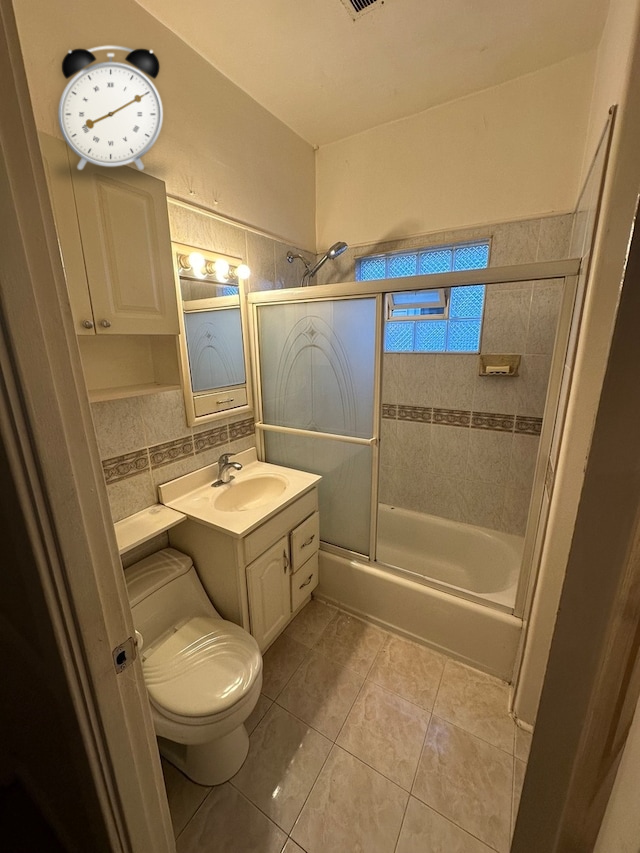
{"hour": 8, "minute": 10}
